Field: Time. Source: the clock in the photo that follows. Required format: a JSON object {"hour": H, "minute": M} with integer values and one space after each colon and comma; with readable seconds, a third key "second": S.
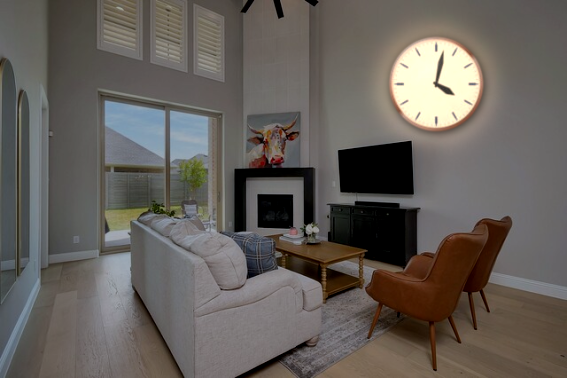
{"hour": 4, "minute": 2}
